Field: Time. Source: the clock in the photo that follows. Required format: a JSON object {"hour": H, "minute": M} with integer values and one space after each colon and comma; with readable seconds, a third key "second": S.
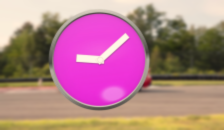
{"hour": 9, "minute": 8}
